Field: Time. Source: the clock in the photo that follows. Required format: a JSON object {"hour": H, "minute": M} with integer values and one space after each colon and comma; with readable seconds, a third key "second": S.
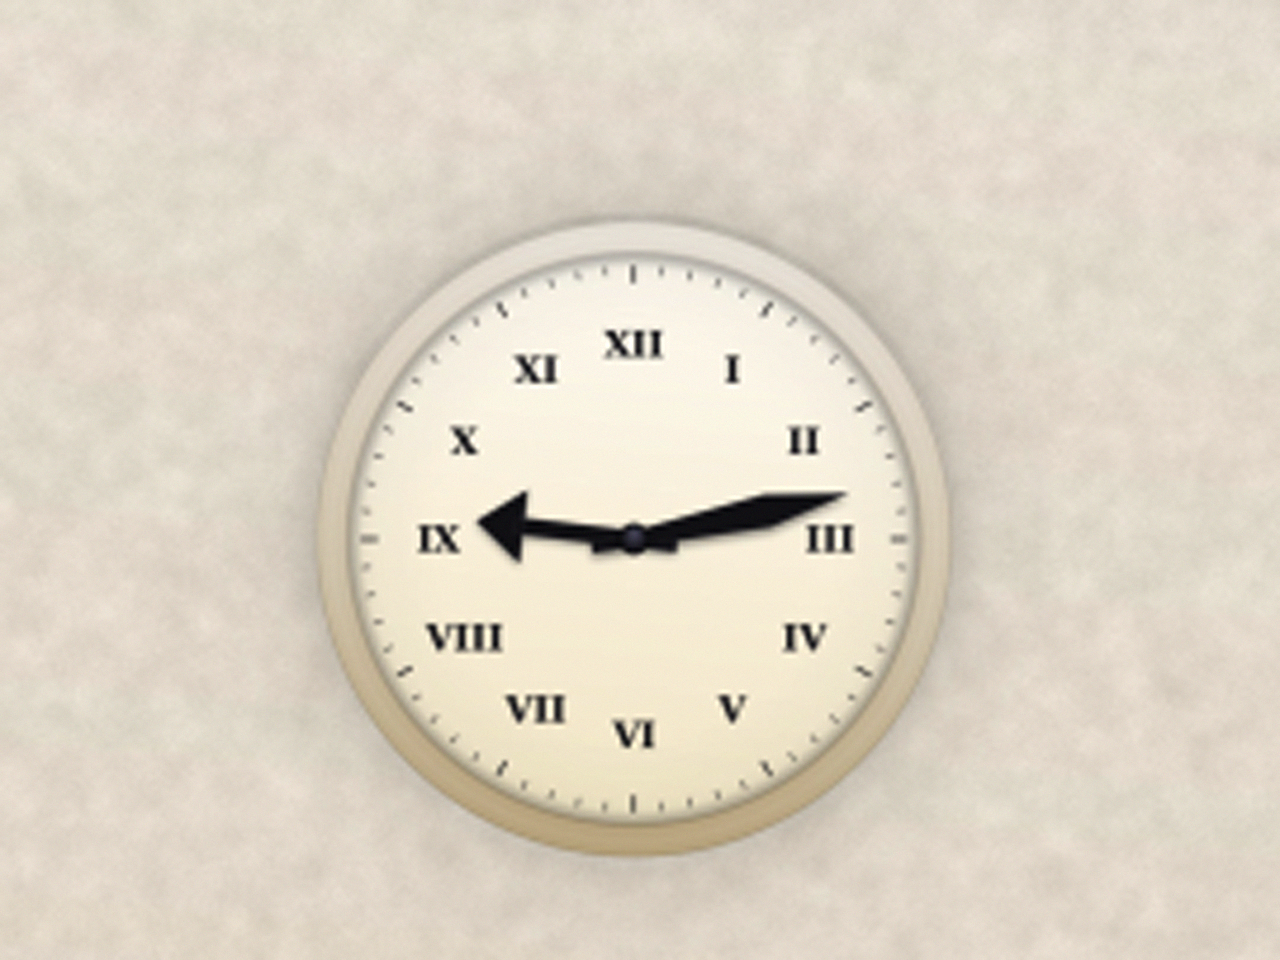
{"hour": 9, "minute": 13}
